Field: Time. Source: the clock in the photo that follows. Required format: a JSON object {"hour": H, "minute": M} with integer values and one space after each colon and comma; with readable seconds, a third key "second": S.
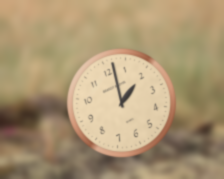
{"hour": 2, "minute": 2}
